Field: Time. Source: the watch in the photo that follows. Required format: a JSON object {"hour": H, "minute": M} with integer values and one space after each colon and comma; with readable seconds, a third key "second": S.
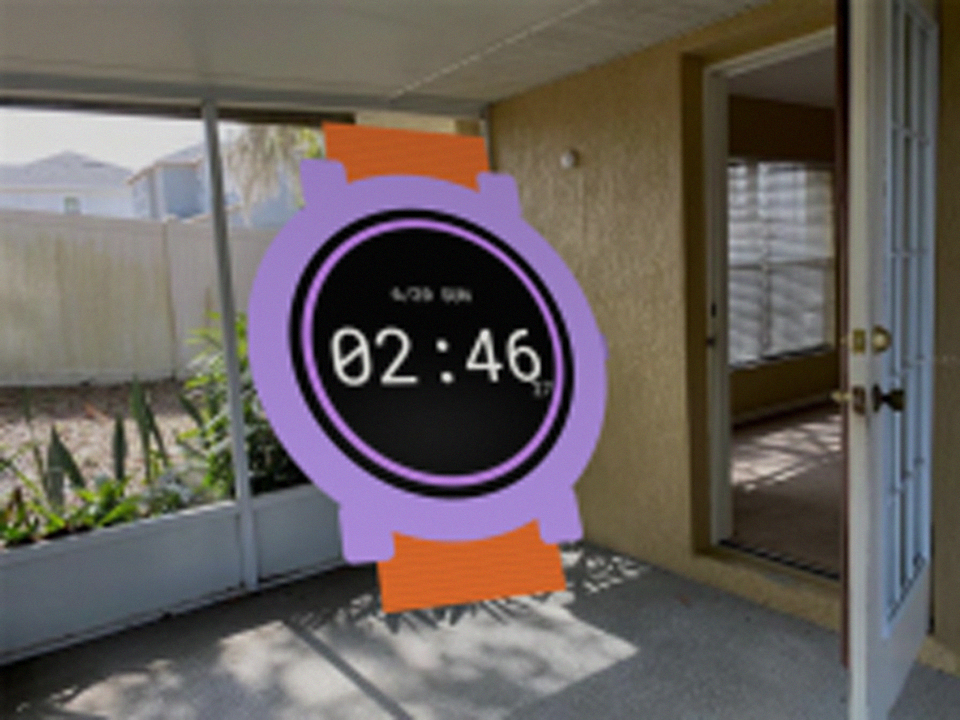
{"hour": 2, "minute": 46}
